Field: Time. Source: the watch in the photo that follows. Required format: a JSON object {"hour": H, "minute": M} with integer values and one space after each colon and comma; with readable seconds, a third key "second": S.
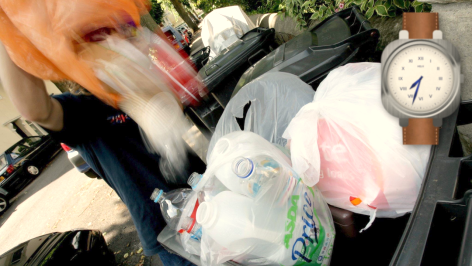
{"hour": 7, "minute": 33}
